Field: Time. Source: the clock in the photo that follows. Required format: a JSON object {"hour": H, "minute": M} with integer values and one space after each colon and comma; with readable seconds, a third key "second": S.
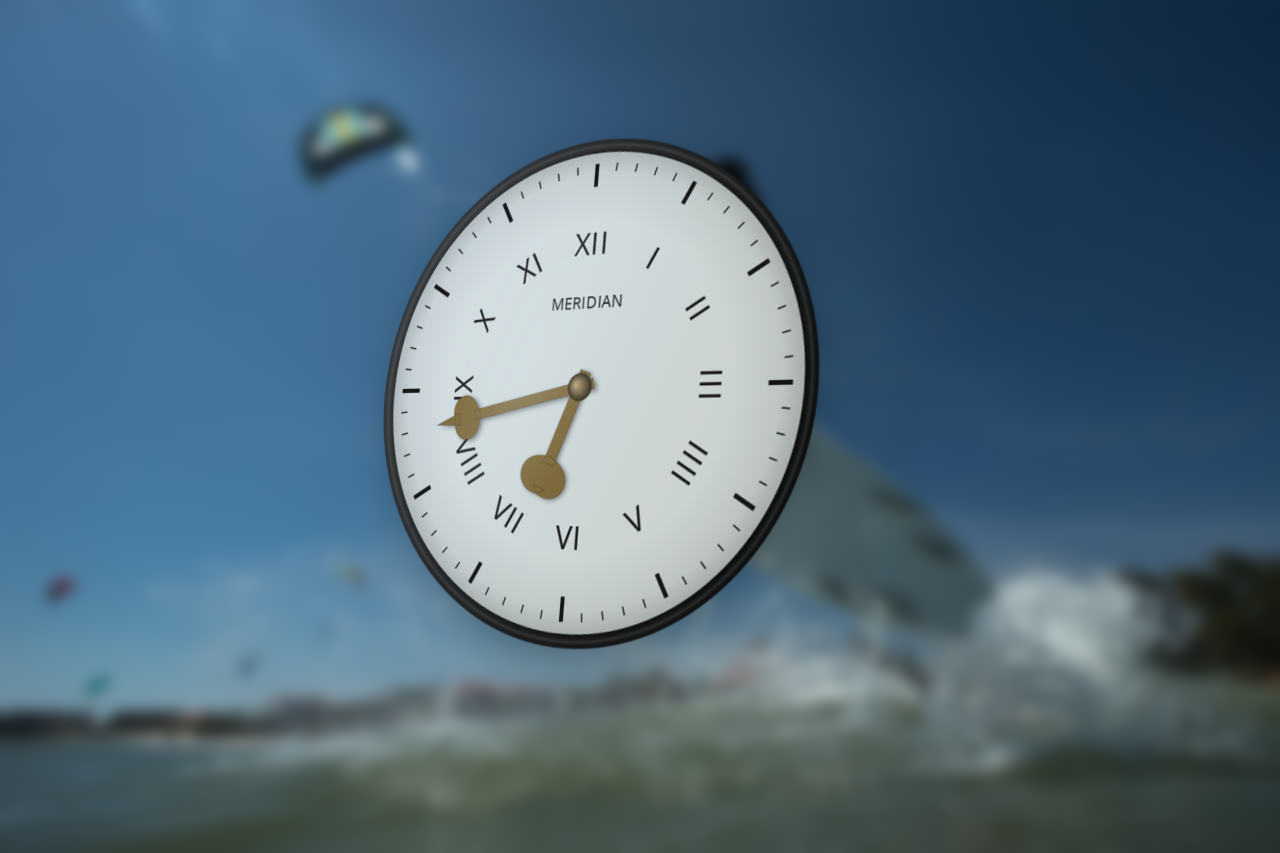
{"hour": 6, "minute": 43}
